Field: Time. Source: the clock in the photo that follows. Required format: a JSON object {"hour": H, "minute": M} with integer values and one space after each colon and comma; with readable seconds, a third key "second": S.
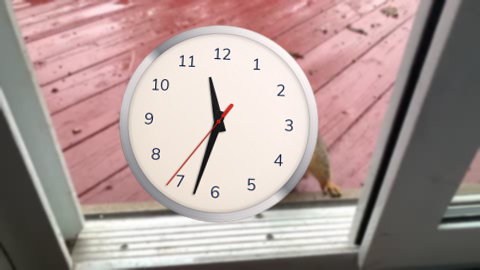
{"hour": 11, "minute": 32, "second": 36}
